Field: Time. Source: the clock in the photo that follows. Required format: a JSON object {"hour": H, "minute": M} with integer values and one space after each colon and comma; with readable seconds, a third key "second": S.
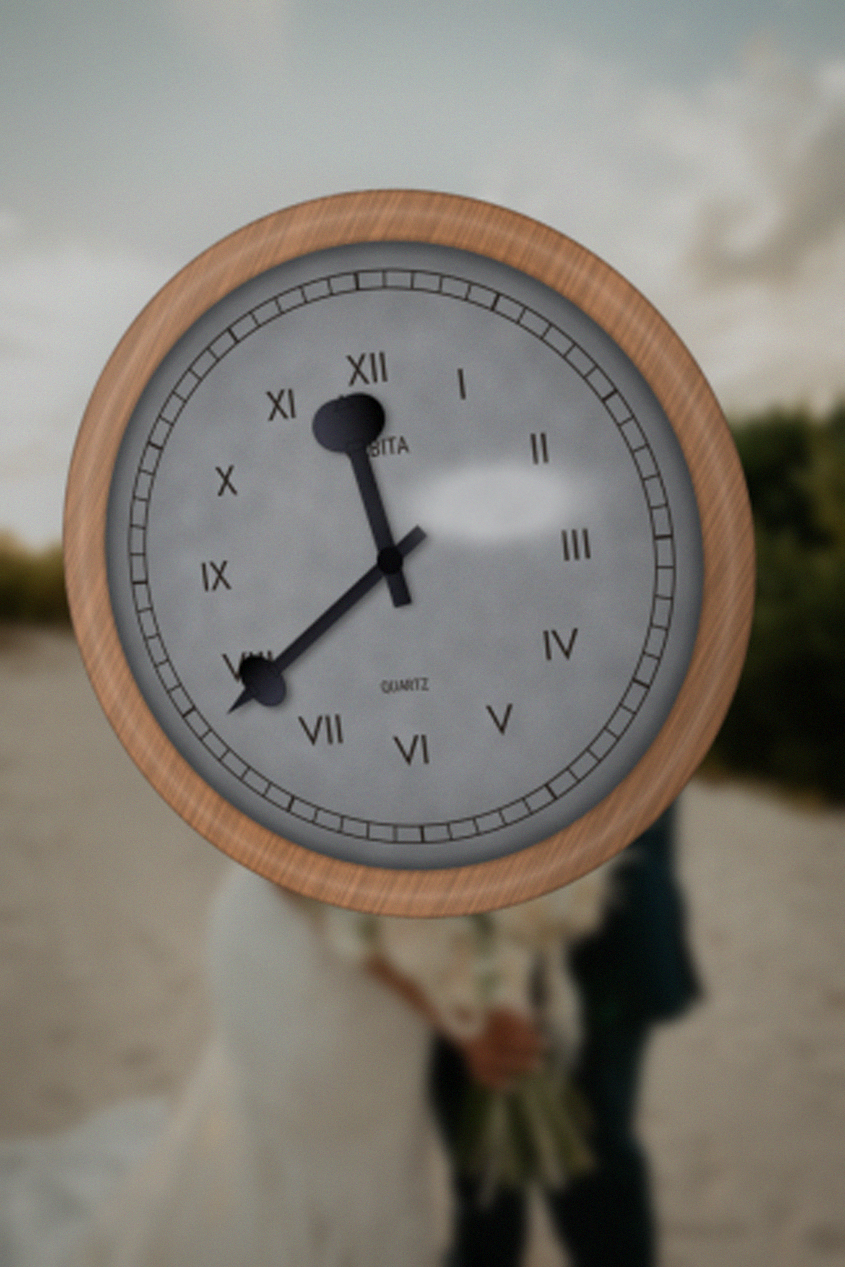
{"hour": 11, "minute": 39}
